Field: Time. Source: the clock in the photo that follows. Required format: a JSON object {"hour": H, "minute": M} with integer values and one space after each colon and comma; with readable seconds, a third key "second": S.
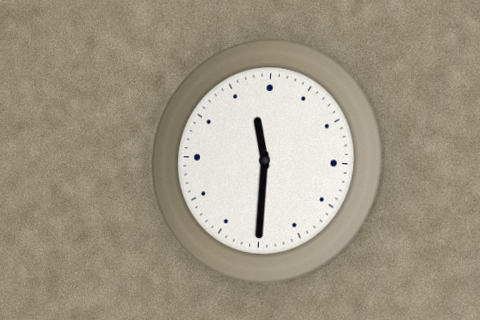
{"hour": 11, "minute": 30}
